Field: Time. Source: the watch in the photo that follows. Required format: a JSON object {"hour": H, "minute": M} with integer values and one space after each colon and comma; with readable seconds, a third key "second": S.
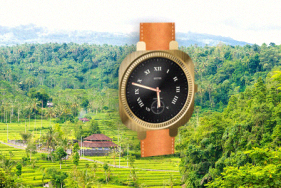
{"hour": 5, "minute": 48}
